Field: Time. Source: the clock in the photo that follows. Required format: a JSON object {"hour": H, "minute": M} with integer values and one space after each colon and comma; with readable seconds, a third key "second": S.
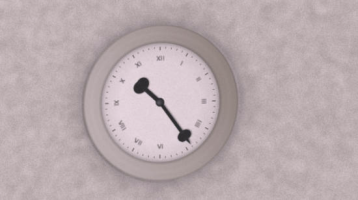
{"hour": 10, "minute": 24}
